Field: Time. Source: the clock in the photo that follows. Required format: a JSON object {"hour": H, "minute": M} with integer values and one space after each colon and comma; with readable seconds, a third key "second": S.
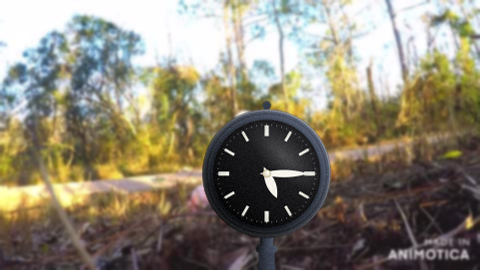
{"hour": 5, "minute": 15}
